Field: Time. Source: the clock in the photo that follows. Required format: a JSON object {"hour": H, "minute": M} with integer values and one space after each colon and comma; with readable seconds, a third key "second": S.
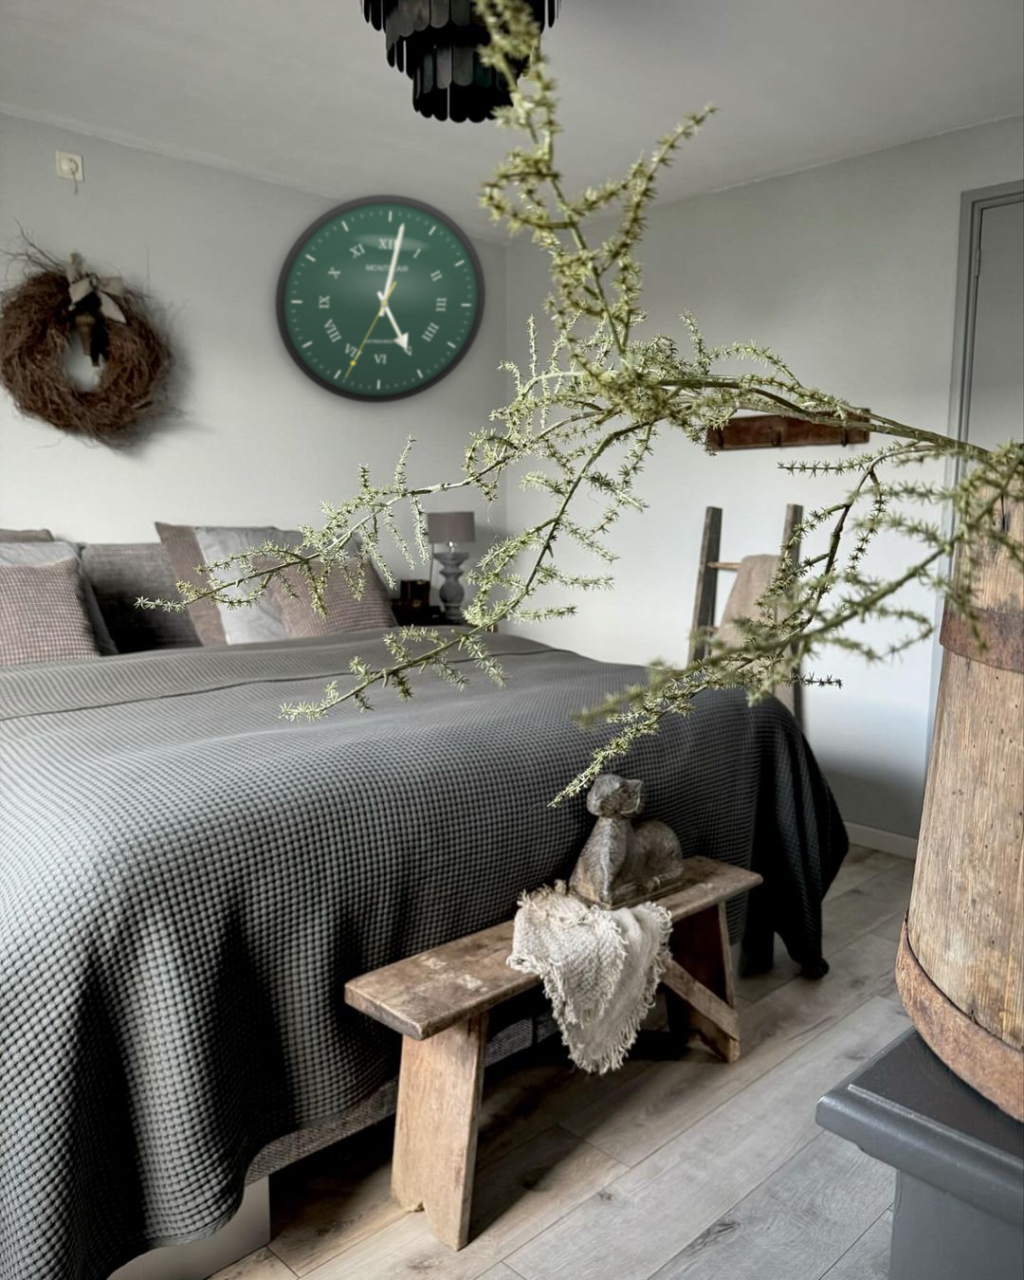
{"hour": 5, "minute": 1, "second": 34}
